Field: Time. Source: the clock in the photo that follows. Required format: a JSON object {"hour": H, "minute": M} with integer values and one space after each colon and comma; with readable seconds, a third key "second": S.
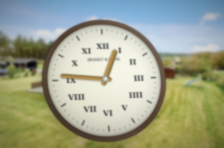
{"hour": 12, "minute": 46}
